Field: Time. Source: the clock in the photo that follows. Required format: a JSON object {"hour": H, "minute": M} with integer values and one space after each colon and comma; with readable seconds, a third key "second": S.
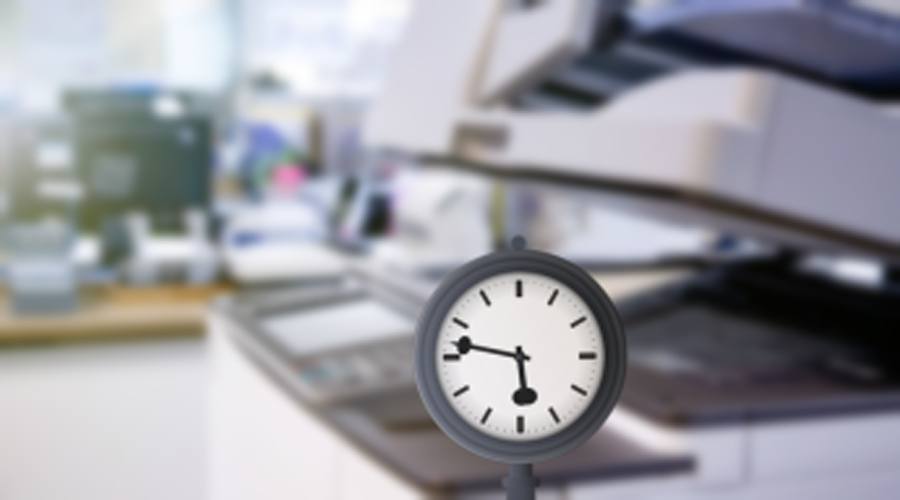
{"hour": 5, "minute": 47}
